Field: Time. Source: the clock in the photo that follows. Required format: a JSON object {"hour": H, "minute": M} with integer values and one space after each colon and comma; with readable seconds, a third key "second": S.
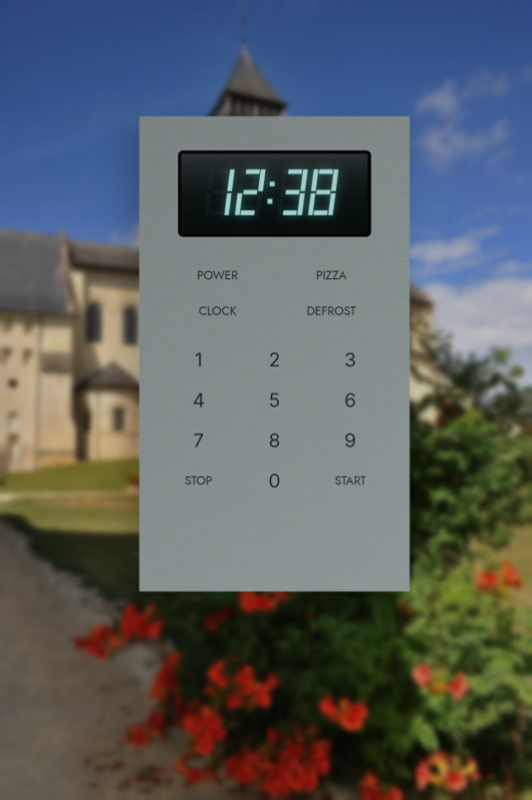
{"hour": 12, "minute": 38}
